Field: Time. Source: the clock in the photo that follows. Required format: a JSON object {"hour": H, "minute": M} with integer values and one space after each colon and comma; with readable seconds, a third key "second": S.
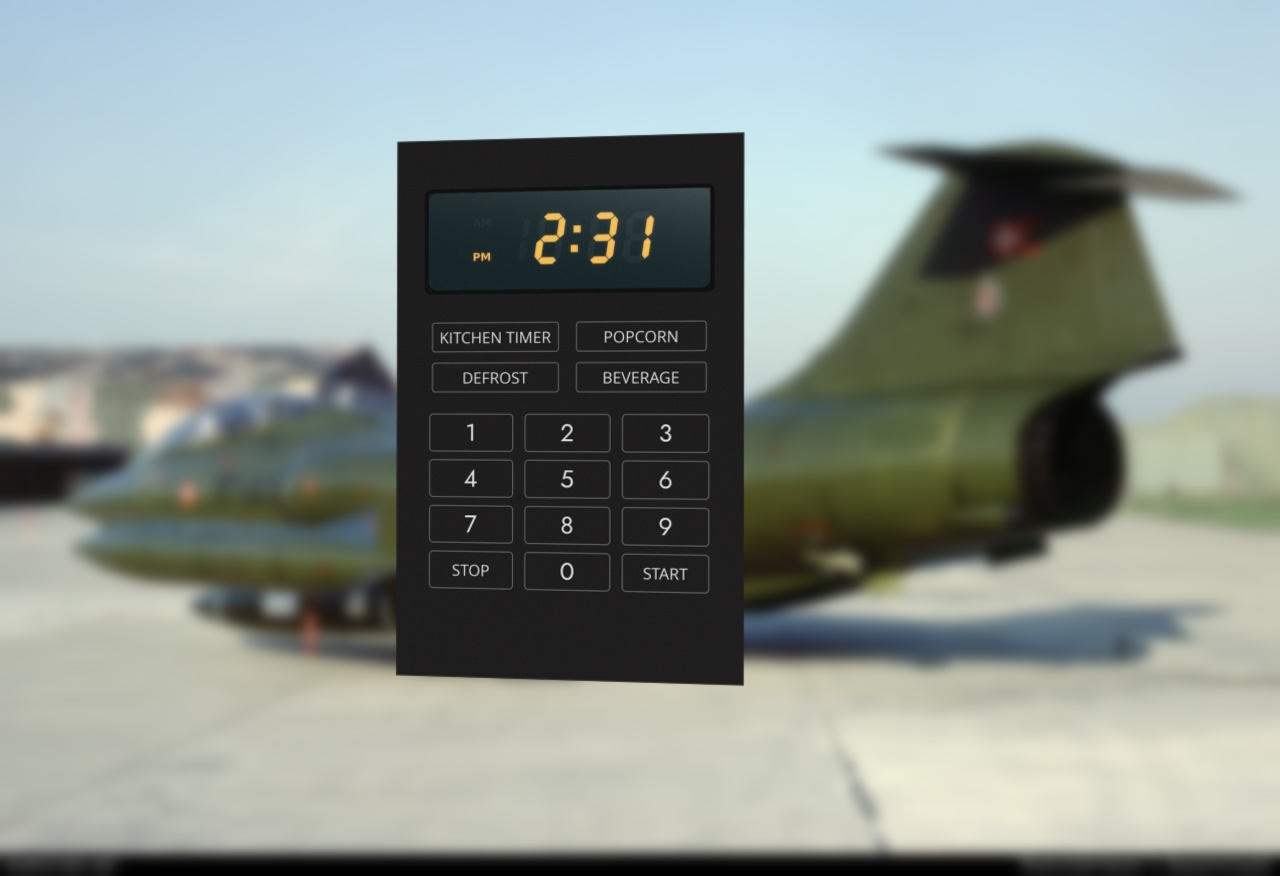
{"hour": 2, "minute": 31}
